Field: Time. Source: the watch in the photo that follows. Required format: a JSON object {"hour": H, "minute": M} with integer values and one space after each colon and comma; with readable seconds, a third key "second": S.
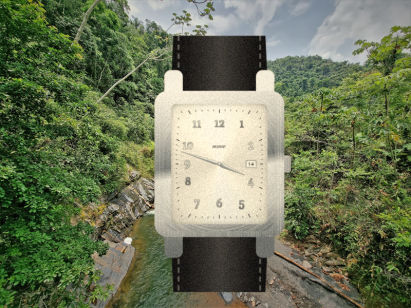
{"hour": 3, "minute": 48}
